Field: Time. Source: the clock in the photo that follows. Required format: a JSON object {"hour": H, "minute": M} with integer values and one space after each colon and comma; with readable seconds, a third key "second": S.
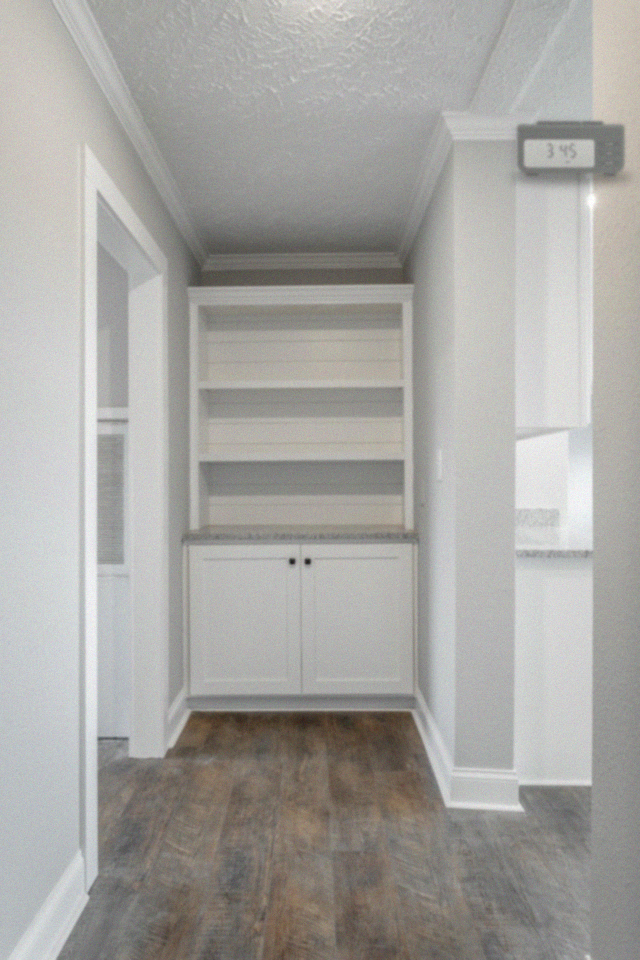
{"hour": 3, "minute": 45}
